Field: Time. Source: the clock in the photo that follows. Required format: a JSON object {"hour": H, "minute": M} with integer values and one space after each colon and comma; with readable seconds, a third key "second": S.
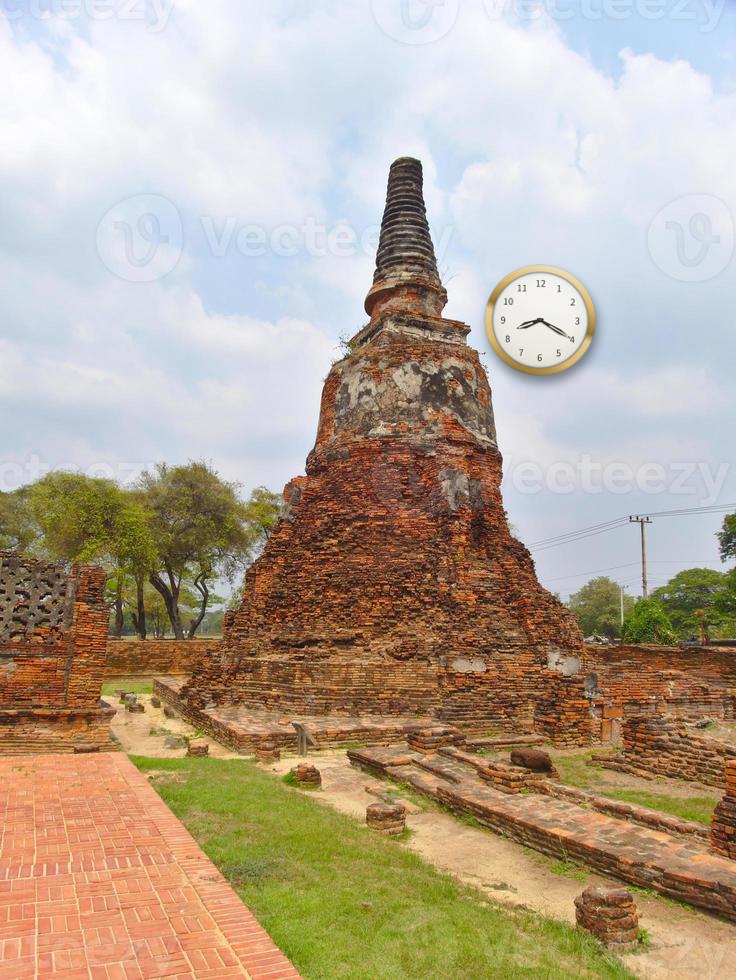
{"hour": 8, "minute": 20}
